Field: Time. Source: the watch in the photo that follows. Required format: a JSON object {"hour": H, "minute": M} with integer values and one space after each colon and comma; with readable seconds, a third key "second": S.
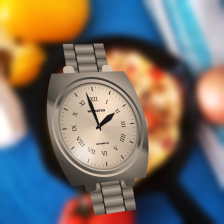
{"hour": 1, "minute": 58}
